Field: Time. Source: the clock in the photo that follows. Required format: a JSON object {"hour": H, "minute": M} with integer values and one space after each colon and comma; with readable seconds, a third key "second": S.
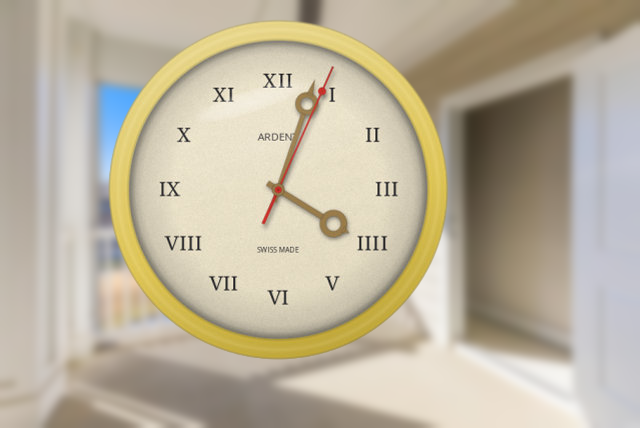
{"hour": 4, "minute": 3, "second": 4}
